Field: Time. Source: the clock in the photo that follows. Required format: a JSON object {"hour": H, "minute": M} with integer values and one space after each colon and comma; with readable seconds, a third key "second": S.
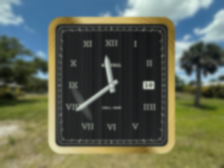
{"hour": 11, "minute": 39}
